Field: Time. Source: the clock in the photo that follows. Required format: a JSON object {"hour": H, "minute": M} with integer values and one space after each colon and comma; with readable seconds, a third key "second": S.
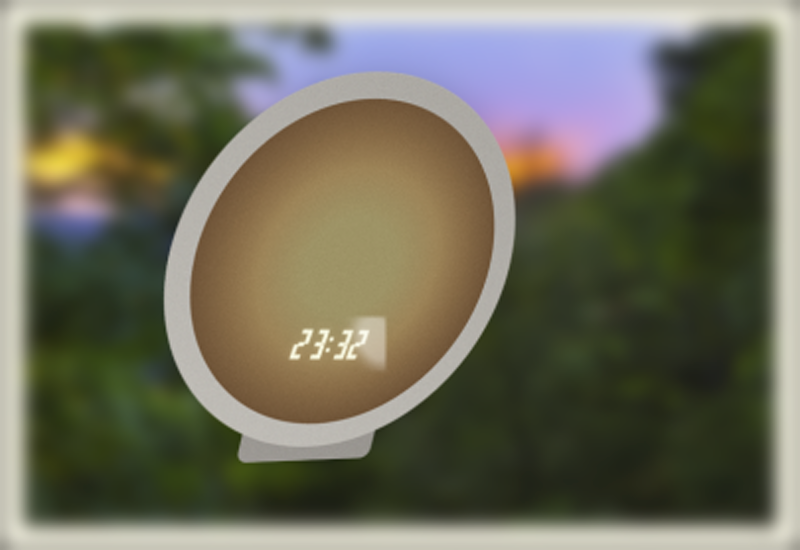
{"hour": 23, "minute": 32}
